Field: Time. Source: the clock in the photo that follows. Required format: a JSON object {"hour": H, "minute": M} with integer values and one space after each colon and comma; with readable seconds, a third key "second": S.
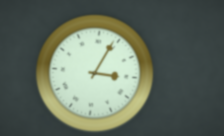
{"hour": 3, "minute": 4}
